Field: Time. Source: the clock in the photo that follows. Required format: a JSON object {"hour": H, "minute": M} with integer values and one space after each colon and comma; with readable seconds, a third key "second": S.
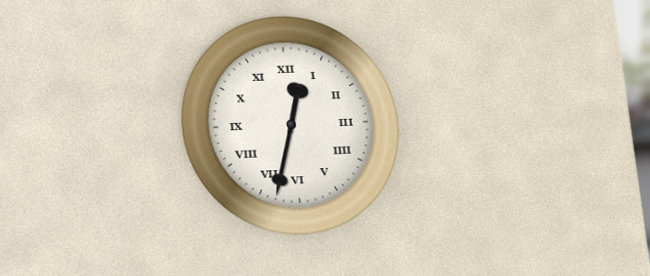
{"hour": 12, "minute": 33}
